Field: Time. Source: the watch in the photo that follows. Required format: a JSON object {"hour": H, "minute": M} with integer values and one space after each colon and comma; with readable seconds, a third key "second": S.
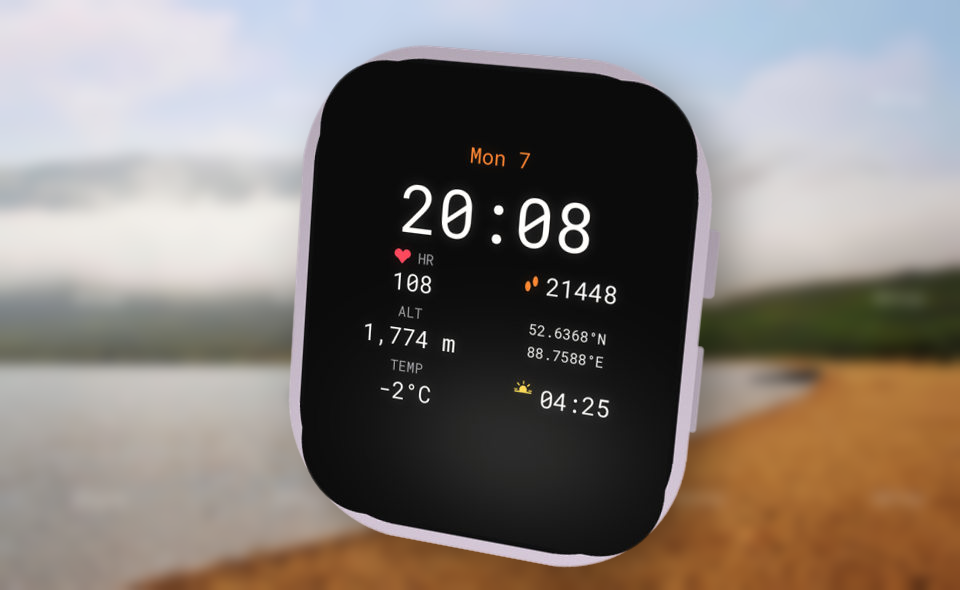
{"hour": 20, "minute": 8}
